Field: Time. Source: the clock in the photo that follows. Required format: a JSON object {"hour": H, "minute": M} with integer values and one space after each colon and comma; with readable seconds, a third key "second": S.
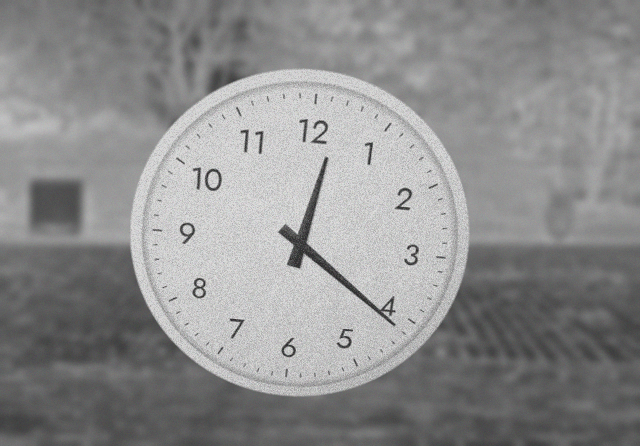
{"hour": 12, "minute": 21}
